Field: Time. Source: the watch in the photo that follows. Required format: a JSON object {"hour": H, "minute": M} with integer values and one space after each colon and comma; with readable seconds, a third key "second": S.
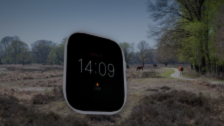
{"hour": 14, "minute": 9}
